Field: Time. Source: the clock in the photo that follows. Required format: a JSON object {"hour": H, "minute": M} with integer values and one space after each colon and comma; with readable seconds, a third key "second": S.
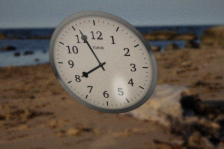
{"hour": 7, "minute": 56}
